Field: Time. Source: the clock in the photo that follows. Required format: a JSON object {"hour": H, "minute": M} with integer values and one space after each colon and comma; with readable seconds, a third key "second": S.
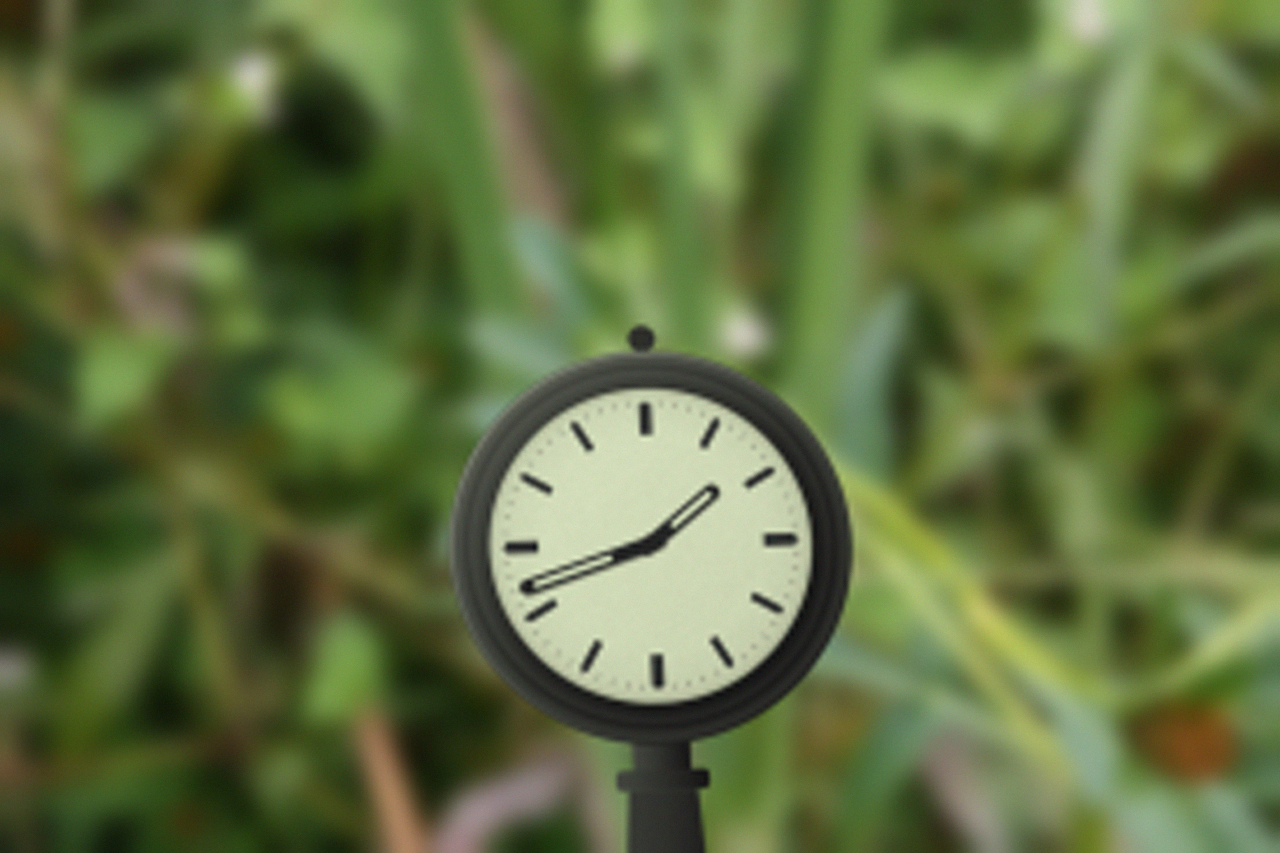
{"hour": 1, "minute": 42}
